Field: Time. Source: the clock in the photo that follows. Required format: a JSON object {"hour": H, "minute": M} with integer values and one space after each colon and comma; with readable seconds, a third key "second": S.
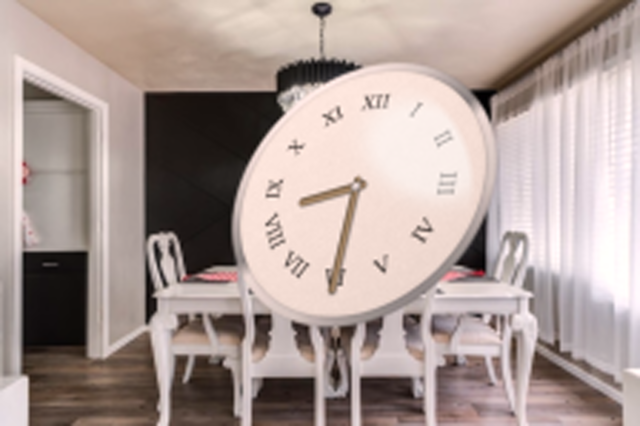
{"hour": 8, "minute": 30}
